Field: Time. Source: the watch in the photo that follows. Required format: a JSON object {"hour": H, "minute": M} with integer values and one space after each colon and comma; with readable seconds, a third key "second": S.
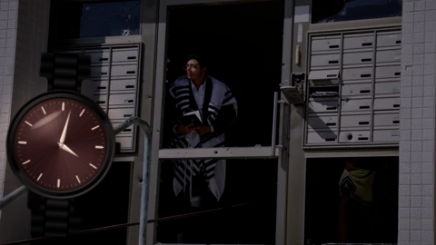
{"hour": 4, "minute": 2}
